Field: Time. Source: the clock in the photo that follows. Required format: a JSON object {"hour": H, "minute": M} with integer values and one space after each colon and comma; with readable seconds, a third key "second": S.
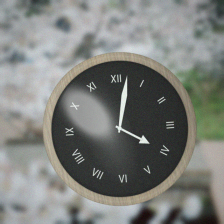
{"hour": 4, "minute": 2}
